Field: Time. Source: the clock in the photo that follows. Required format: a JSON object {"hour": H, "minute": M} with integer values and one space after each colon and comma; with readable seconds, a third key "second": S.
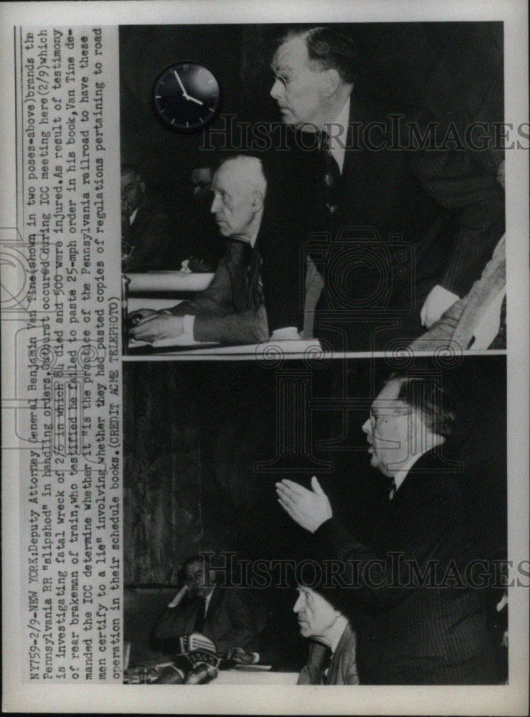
{"hour": 3, "minute": 56}
